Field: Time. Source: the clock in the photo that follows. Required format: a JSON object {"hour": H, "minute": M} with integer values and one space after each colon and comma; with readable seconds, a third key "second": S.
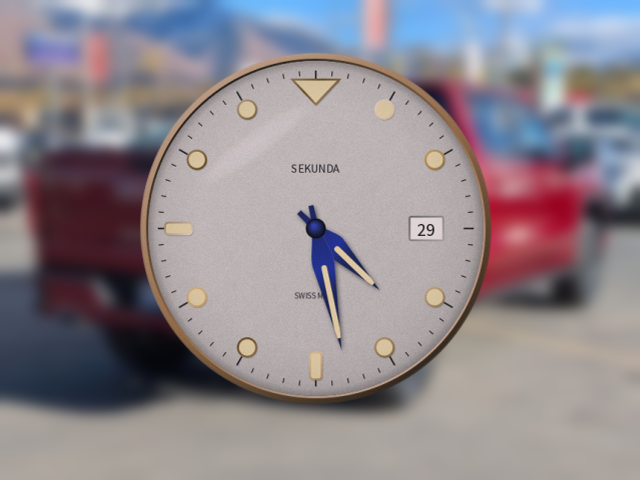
{"hour": 4, "minute": 28}
